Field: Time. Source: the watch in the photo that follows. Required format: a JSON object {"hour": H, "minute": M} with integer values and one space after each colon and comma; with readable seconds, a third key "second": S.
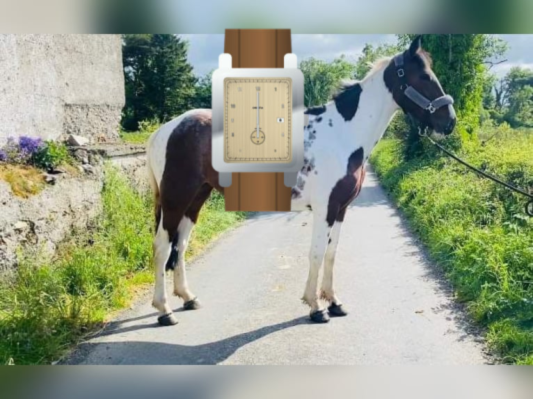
{"hour": 6, "minute": 0}
